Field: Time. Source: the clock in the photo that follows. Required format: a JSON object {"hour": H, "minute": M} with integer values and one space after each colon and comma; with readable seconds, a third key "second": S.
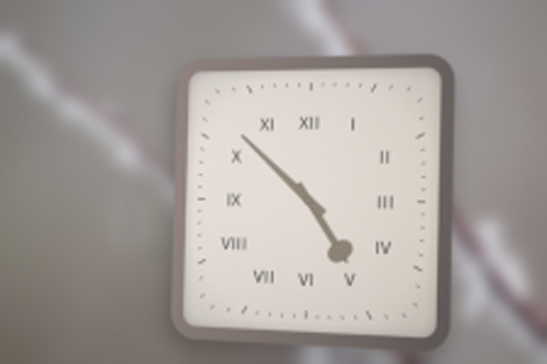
{"hour": 4, "minute": 52}
